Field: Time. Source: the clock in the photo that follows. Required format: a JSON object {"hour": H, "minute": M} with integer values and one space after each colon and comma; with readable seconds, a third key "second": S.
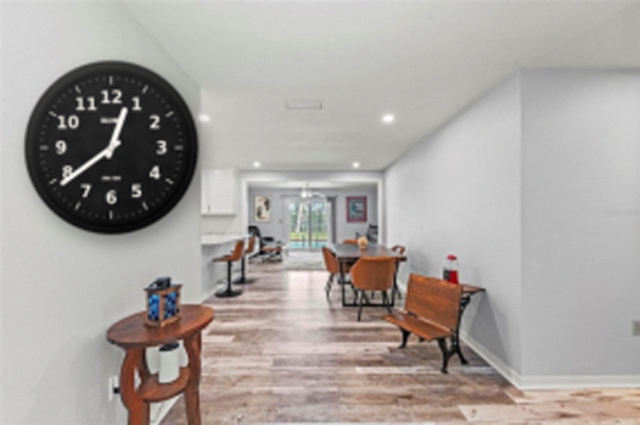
{"hour": 12, "minute": 39}
